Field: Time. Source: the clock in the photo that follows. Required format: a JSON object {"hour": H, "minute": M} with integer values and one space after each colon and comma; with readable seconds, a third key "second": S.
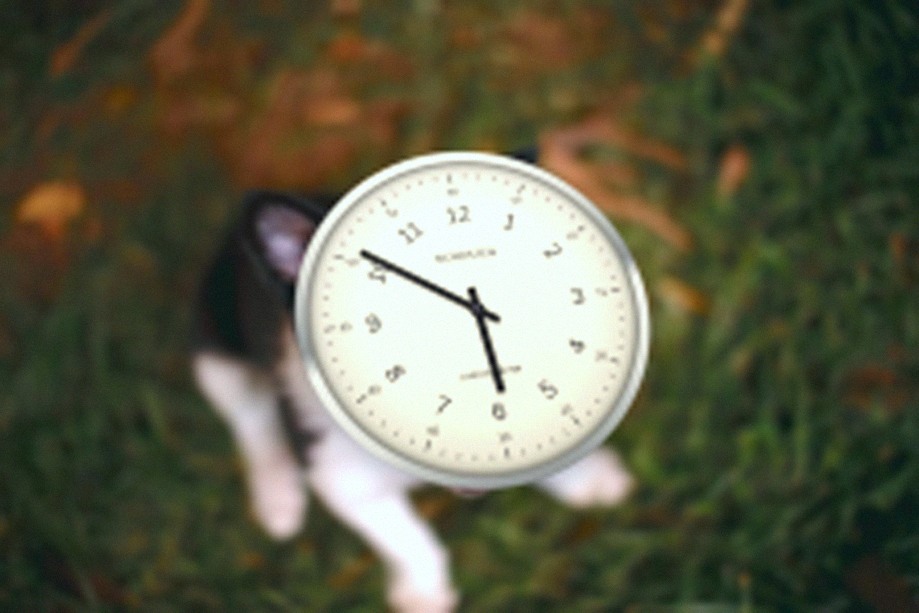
{"hour": 5, "minute": 51}
